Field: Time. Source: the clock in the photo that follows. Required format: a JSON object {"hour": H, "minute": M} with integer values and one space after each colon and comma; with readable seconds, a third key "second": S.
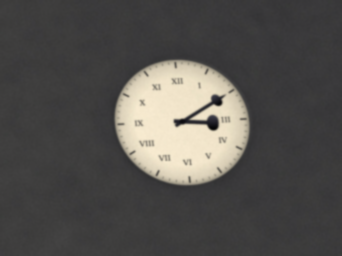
{"hour": 3, "minute": 10}
